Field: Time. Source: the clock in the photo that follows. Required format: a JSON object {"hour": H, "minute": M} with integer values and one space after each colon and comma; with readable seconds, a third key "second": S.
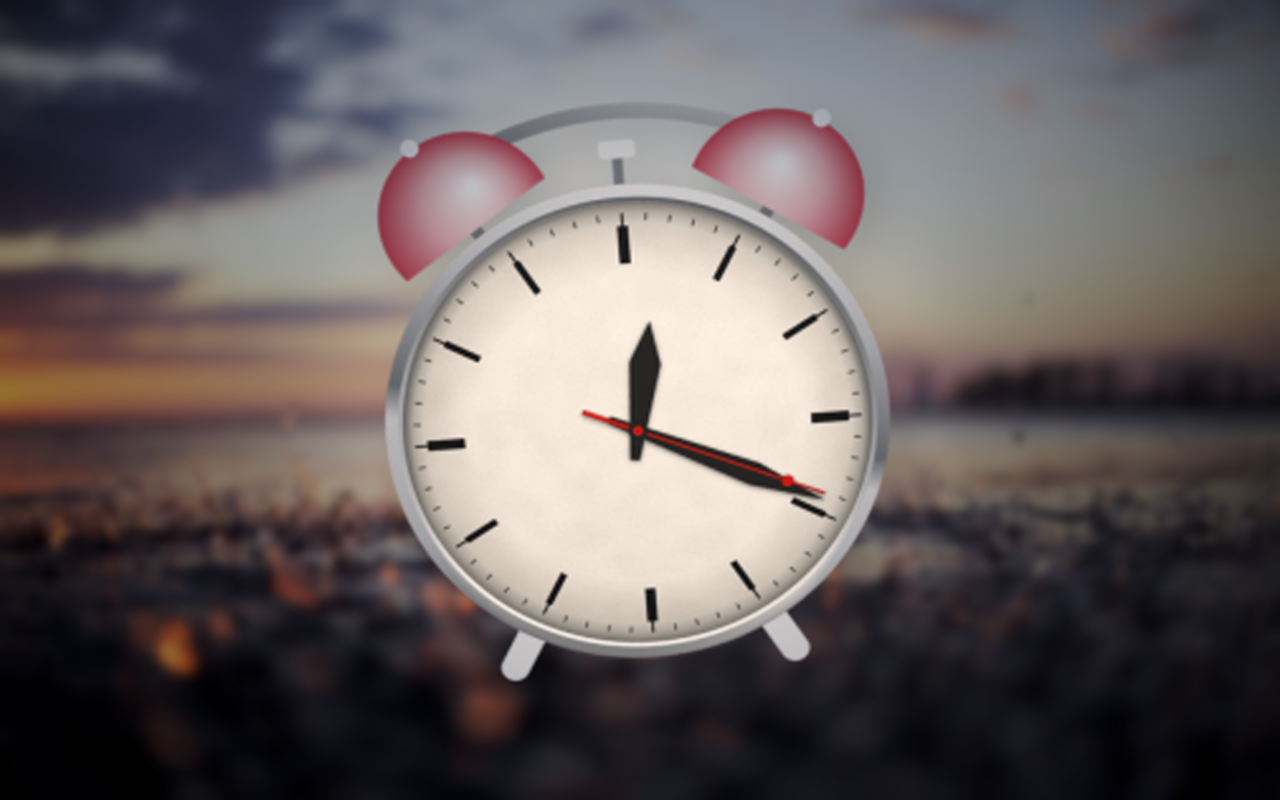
{"hour": 12, "minute": 19, "second": 19}
